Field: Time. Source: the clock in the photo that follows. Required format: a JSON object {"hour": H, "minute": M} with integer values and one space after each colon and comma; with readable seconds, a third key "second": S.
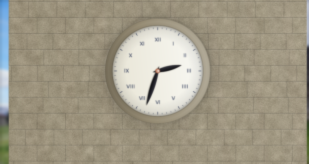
{"hour": 2, "minute": 33}
